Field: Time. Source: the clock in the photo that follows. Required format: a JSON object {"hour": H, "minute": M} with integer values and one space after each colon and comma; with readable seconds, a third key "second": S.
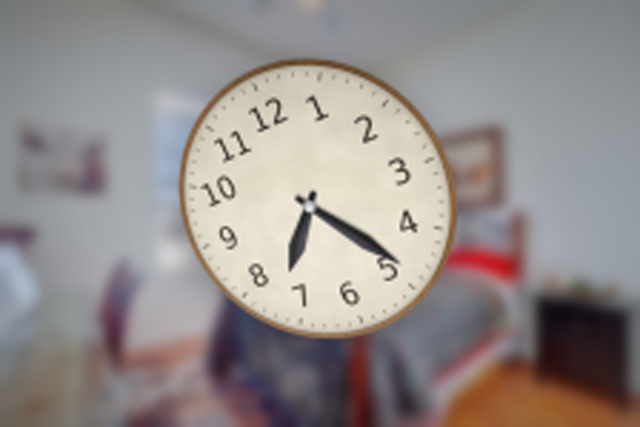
{"hour": 7, "minute": 24}
